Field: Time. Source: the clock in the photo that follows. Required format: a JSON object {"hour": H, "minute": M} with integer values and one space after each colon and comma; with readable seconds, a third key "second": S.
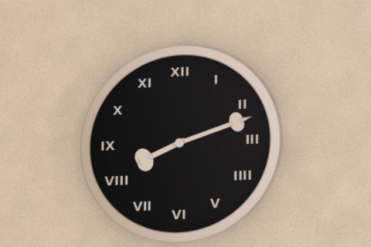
{"hour": 8, "minute": 12}
